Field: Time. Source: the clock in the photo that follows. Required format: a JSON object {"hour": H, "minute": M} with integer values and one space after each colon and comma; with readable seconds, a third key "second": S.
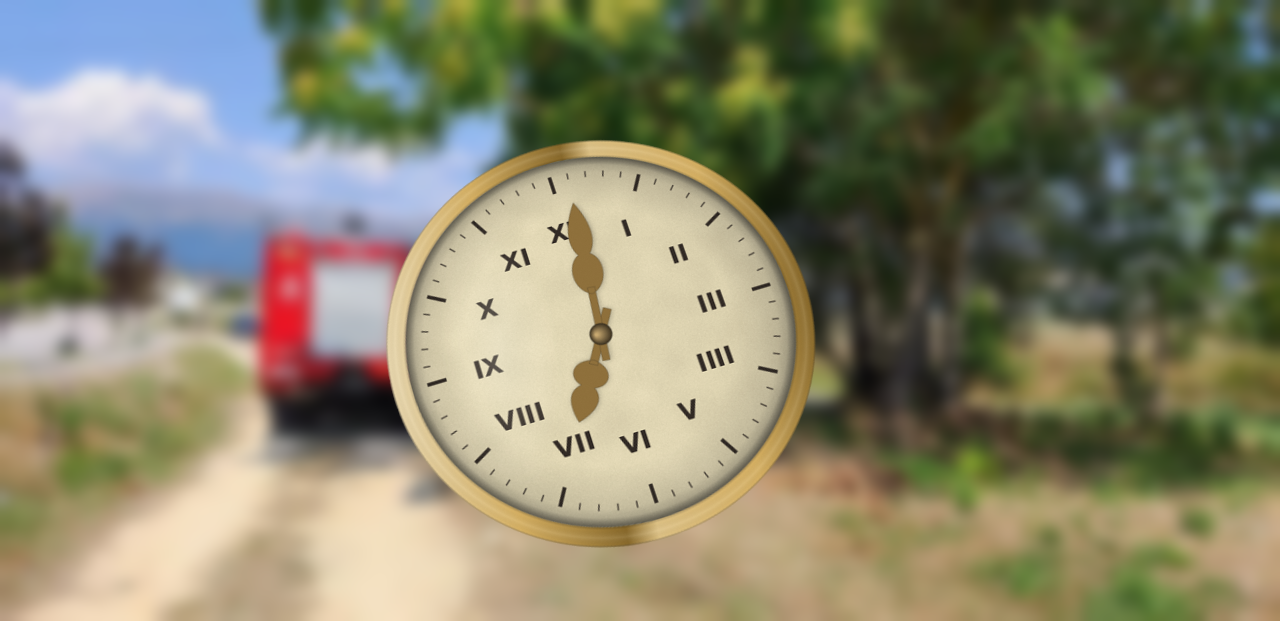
{"hour": 7, "minute": 1}
